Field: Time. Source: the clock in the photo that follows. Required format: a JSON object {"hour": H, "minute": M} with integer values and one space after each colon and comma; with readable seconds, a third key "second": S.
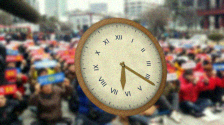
{"hour": 6, "minute": 21}
